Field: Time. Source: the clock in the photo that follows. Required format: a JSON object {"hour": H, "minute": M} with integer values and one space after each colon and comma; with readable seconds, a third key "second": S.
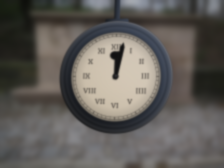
{"hour": 12, "minute": 2}
